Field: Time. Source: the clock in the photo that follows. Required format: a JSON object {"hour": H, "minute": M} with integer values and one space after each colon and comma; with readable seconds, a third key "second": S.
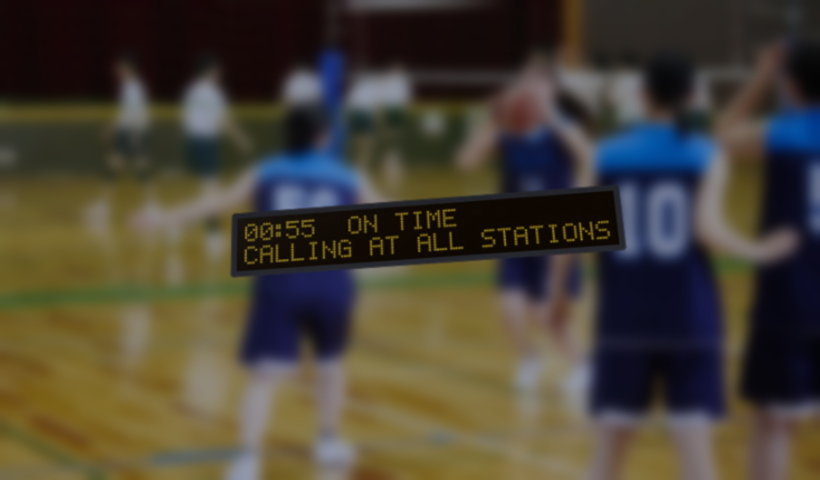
{"hour": 0, "minute": 55}
